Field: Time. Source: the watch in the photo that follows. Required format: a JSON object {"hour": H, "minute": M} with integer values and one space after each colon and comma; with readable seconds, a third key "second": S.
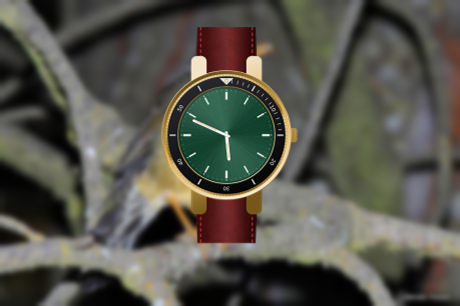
{"hour": 5, "minute": 49}
